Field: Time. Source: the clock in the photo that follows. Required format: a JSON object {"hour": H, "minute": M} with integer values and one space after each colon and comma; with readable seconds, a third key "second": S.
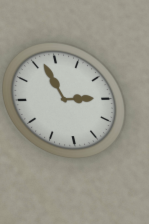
{"hour": 2, "minute": 57}
